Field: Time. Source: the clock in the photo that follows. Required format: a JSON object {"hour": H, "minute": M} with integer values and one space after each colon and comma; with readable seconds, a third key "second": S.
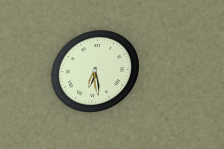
{"hour": 6, "minute": 28}
